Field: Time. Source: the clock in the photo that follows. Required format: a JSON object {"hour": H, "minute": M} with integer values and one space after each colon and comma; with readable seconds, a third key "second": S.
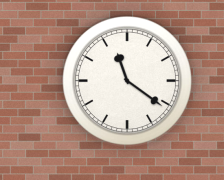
{"hour": 11, "minute": 21}
